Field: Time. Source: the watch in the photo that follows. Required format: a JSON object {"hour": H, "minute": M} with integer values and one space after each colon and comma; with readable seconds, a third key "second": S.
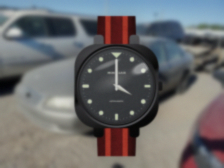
{"hour": 4, "minute": 0}
